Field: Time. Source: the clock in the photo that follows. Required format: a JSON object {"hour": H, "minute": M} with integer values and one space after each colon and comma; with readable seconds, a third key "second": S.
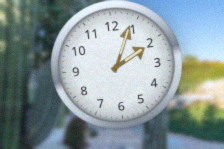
{"hour": 2, "minute": 4}
